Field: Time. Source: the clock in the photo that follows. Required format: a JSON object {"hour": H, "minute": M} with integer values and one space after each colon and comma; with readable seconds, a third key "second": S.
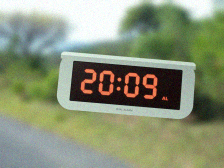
{"hour": 20, "minute": 9}
